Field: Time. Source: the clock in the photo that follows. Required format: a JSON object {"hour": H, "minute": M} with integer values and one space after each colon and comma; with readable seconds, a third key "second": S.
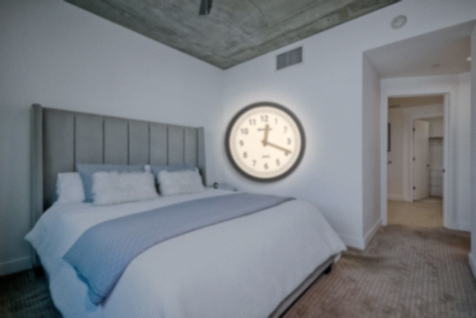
{"hour": 12, "minute": 19}
